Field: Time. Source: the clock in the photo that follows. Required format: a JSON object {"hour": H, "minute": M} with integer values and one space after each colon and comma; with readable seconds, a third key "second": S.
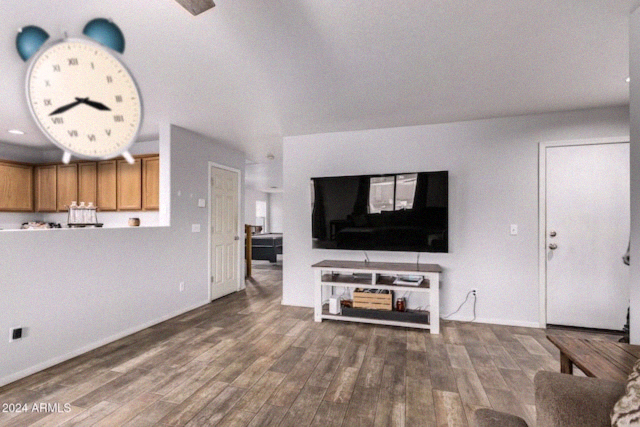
{"hour": 3, "minute": 42}
